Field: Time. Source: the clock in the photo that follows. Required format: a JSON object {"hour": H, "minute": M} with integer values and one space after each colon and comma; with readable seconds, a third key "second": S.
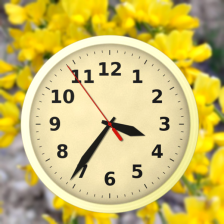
{"hour": 3, "minute": 35, "second": 54}
